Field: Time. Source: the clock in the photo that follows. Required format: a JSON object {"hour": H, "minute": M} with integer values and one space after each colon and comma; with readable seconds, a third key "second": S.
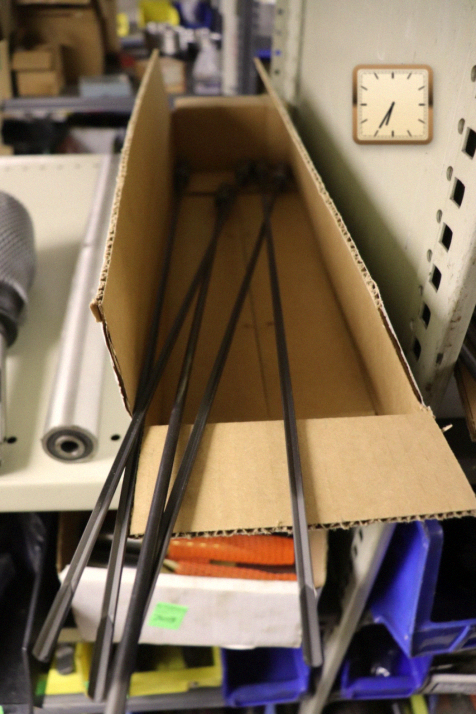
{"hour": 6, "minute": 35}
